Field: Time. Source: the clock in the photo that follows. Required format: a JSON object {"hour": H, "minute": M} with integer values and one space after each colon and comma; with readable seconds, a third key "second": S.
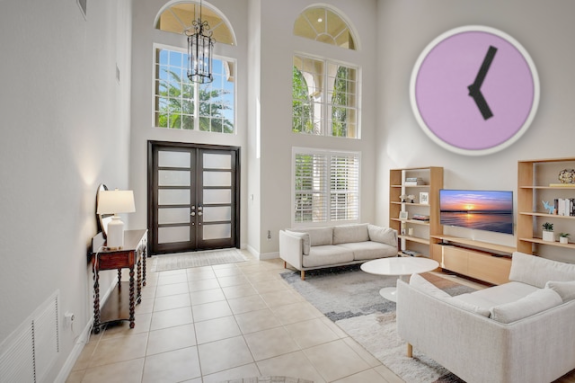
{"hour": 5, "minute": 4}
